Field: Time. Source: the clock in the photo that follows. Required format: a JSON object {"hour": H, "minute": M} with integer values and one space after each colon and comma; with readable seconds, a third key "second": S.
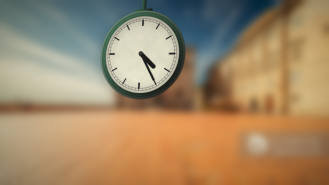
{"hour": 4, "minute": 25}
